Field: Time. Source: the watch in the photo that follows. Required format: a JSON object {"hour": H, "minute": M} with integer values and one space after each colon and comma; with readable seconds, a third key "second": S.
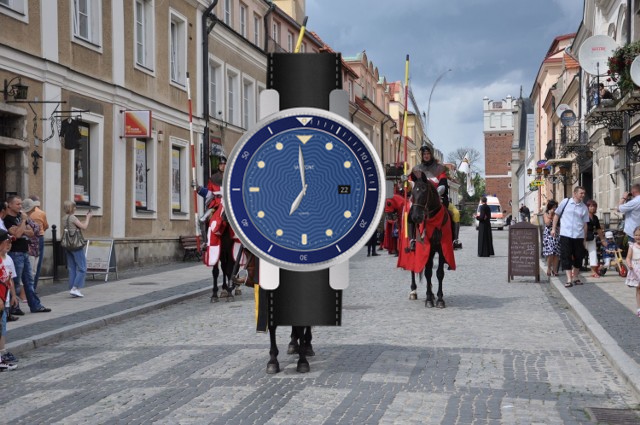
{"hour": 6, "minute": 59}
